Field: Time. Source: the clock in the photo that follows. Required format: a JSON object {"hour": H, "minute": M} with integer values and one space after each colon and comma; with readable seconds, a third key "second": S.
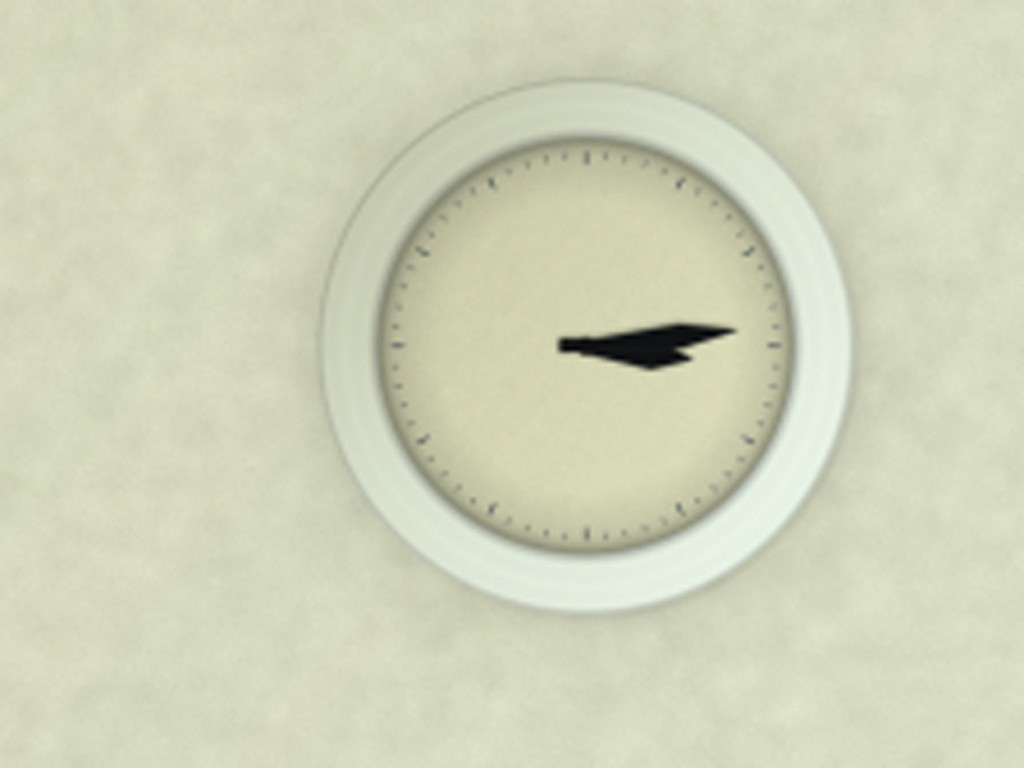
{"hour": 3, "minute": 14}
